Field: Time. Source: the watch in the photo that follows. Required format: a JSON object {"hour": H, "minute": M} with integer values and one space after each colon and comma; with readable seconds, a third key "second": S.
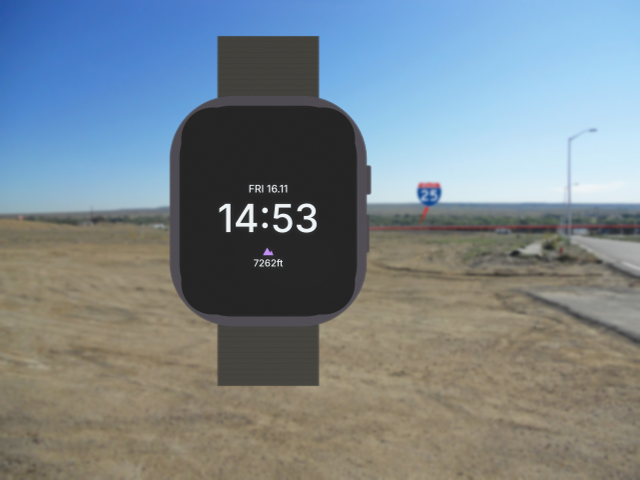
{"hour": 14, "minute": 53}
